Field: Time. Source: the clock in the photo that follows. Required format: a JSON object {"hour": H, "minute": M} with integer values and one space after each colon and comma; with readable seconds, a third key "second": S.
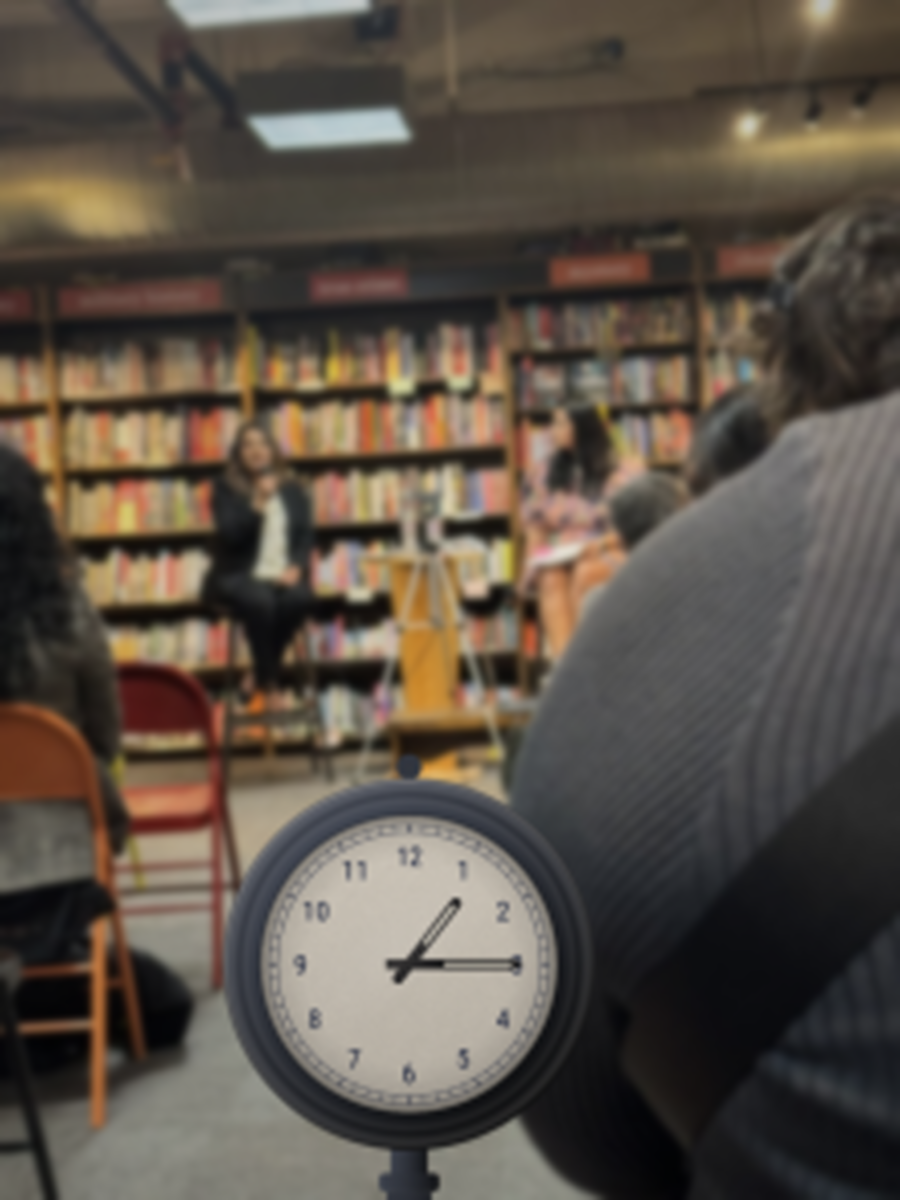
{"hour": 1, "minute": 15}
